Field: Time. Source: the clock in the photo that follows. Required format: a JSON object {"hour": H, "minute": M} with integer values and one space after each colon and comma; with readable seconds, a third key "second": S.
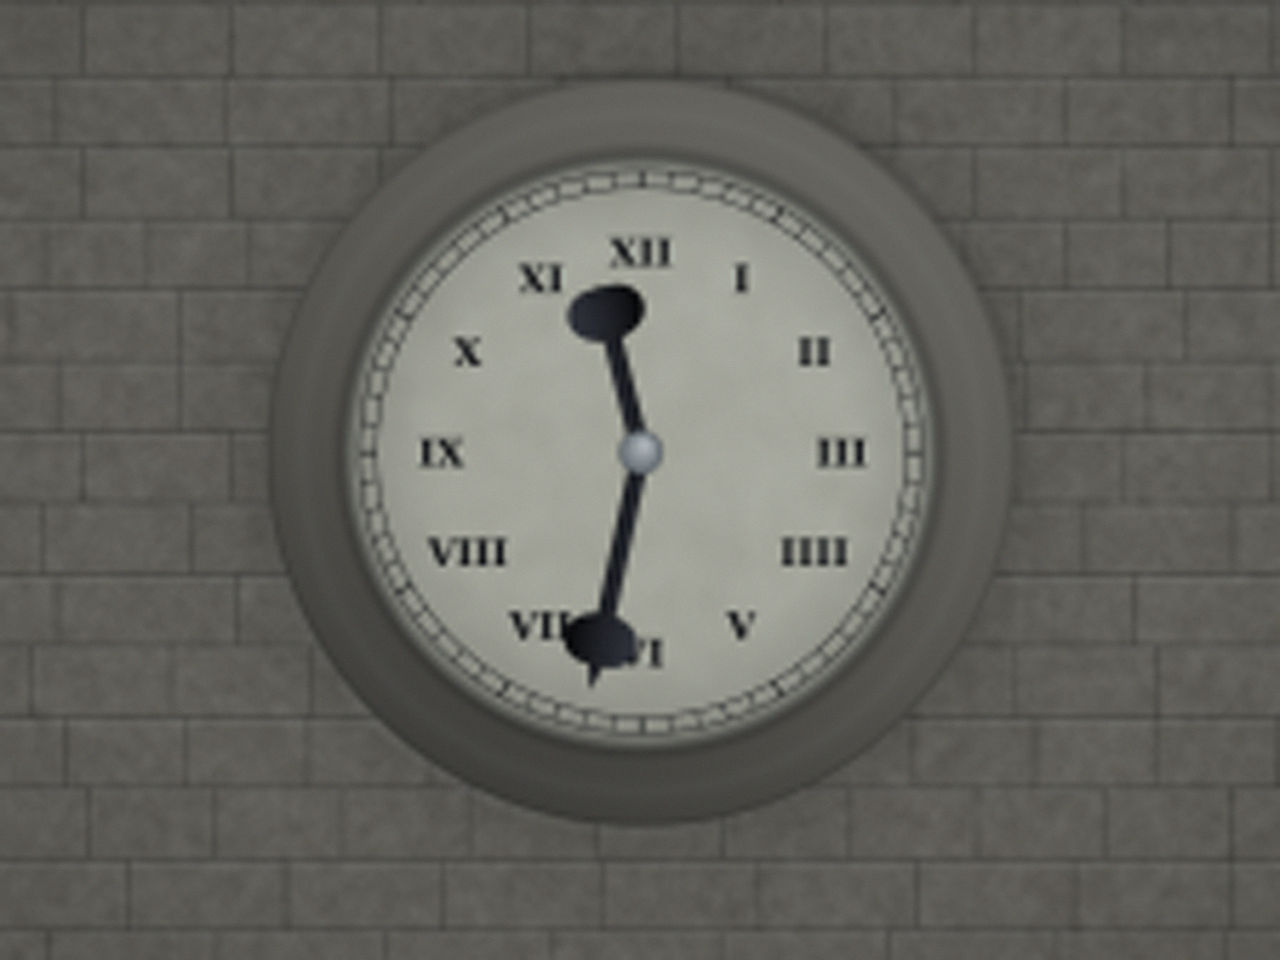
{"hour": 11, "minute": 32}
